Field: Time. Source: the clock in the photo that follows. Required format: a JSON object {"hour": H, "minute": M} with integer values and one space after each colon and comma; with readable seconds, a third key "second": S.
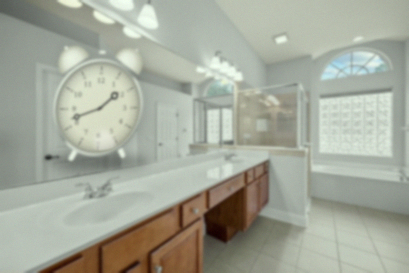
{"hour": 1, "minute": 42}
